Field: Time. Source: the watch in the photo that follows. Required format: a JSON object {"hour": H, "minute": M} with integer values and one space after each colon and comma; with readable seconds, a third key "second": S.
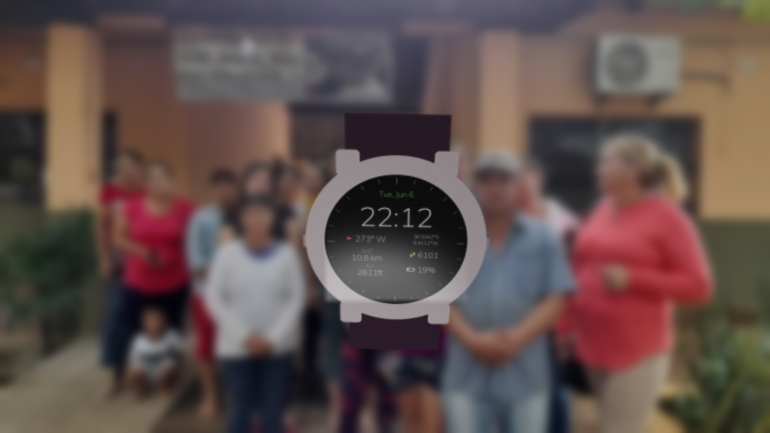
{"hour": 22, "minute": 12}
